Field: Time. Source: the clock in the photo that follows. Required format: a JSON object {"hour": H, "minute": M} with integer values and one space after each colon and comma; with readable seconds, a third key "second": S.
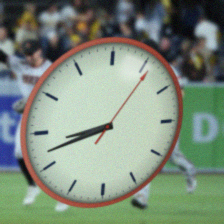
{"hour": 8, "minute": 42, "second": 6}
